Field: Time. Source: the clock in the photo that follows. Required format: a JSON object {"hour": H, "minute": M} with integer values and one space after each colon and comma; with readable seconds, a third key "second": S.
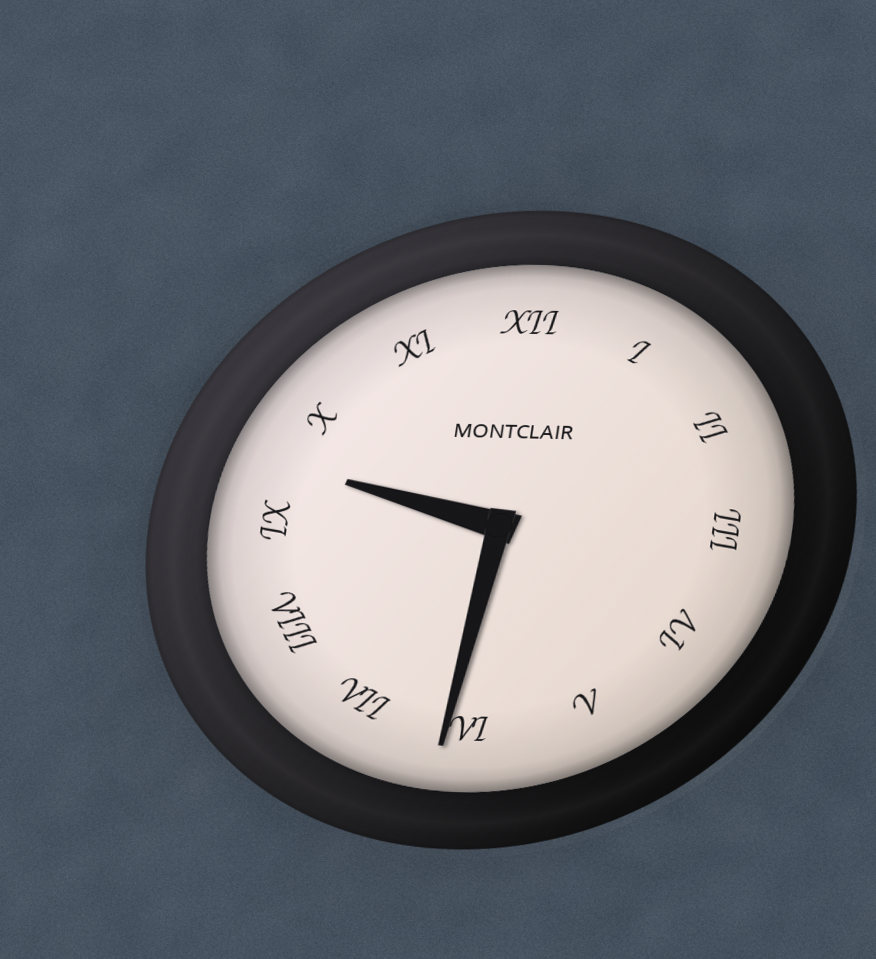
{"hour": 9, "minute": 31}
